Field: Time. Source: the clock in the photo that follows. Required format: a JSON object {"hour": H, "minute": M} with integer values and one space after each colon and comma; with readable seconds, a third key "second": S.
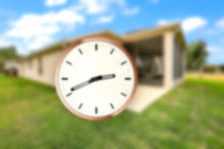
{"hour": 2, "minute": 41}
